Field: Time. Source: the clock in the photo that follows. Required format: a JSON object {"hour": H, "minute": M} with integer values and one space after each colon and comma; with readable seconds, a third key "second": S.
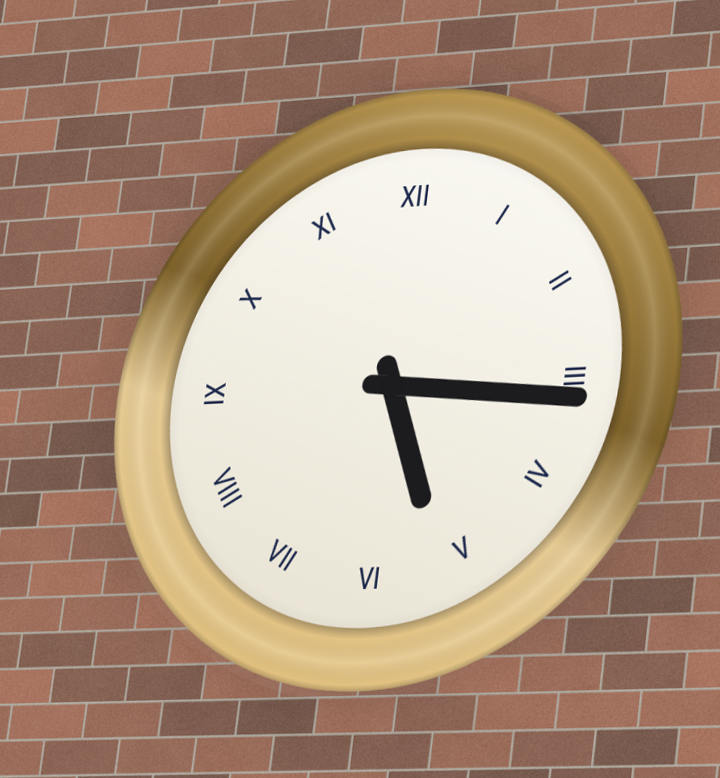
{"hour": 5, "minute": 16}
